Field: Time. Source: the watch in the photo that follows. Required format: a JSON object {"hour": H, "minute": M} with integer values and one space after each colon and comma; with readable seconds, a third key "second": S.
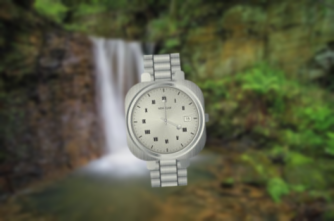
{"hour": 4, "minute": 0}
